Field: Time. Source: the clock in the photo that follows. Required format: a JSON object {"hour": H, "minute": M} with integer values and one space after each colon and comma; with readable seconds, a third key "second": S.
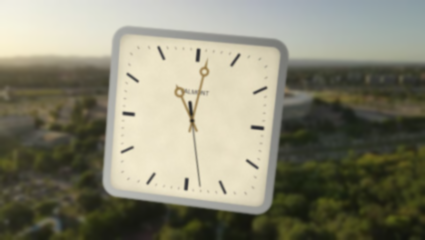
{"hour": 11, "minute": 1, "second": 28}
